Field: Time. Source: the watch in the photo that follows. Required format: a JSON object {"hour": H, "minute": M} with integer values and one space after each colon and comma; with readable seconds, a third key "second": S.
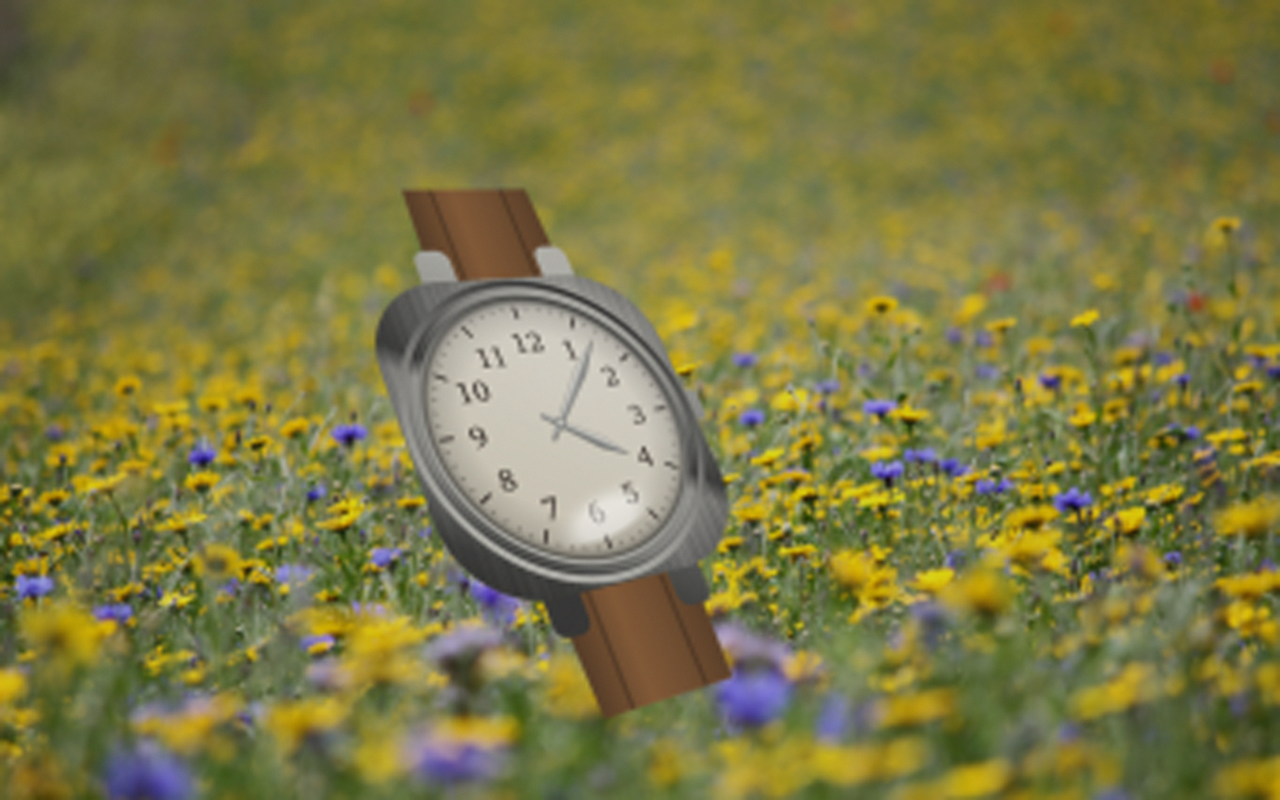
{"hour": 4, "minute": 7}
